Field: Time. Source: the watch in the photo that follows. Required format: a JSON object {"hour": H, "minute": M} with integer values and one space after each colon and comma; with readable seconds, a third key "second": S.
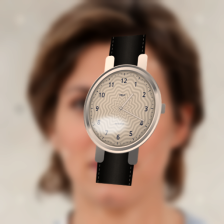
{"hour": 1, "minute": 19}
